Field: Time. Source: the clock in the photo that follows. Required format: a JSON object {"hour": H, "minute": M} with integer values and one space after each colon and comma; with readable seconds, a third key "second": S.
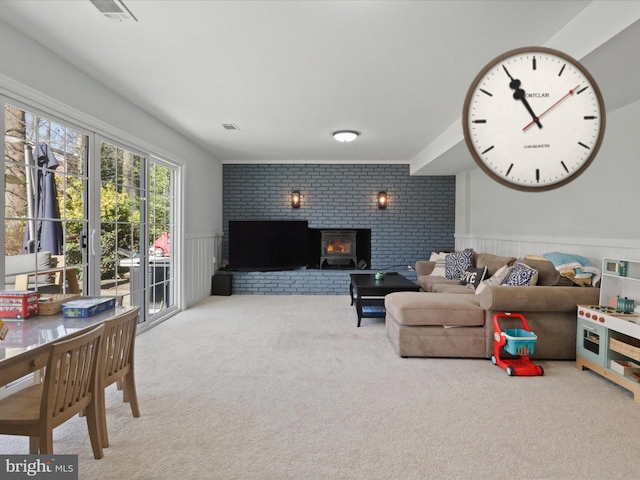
{"hour": 10, "minute": 55, "second": 9}
